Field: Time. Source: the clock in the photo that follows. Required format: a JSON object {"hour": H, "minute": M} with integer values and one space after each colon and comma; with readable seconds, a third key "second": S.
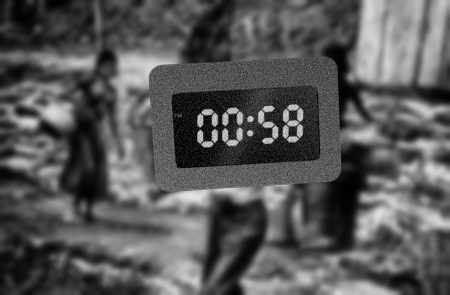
{"hour": 0, "minute": 58}
